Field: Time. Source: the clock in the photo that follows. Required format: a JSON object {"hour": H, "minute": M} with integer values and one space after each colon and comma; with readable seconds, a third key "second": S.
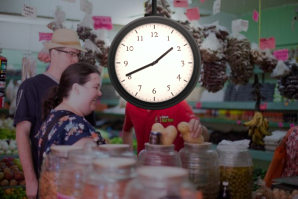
{"hour": 1, "minute": 41}
